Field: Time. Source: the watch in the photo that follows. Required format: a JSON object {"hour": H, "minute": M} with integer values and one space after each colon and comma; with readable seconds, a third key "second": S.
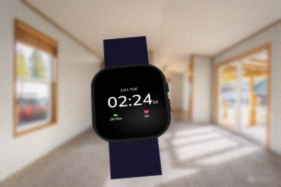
{"hour": 2, "minute": 24}
